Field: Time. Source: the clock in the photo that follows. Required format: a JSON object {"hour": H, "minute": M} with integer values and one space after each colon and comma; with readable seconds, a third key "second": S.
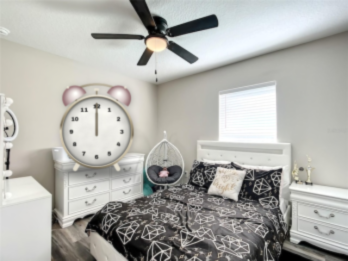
{"hour": 12, "minute": 0}
